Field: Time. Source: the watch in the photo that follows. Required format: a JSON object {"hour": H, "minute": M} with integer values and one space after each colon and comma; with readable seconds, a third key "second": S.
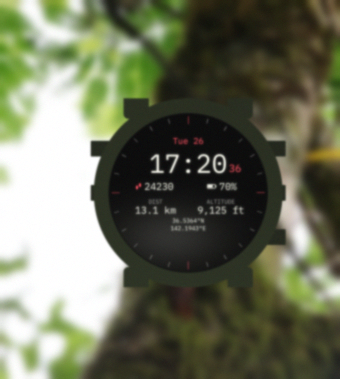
{"hour": 17, "minute": 20, "second": 36}
